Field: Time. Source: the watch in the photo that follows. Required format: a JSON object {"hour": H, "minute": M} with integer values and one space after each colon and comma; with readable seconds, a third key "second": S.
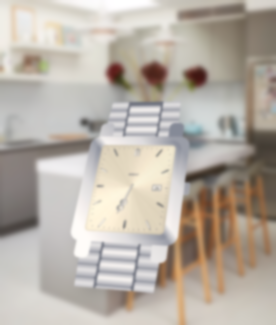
{"hour": 6, "minute": 33}
